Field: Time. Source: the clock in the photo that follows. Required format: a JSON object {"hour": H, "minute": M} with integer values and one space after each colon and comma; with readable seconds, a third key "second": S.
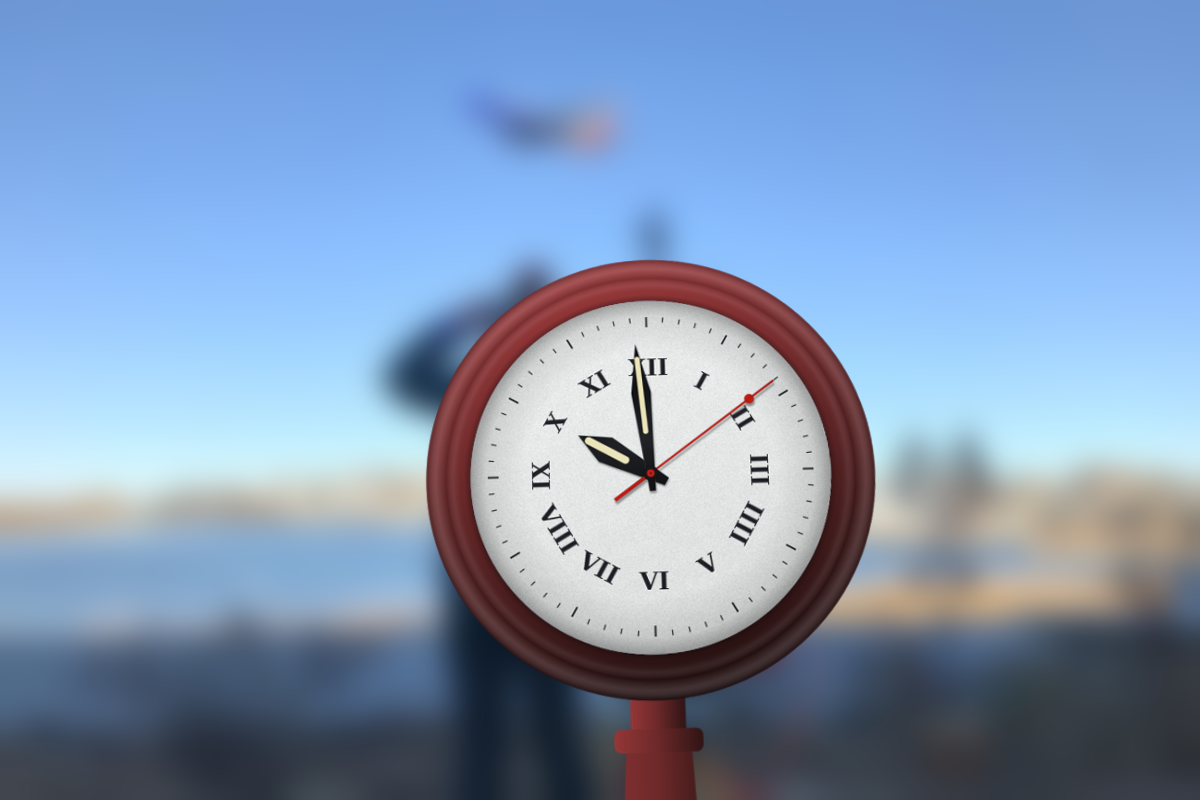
{"hour": 9, "minute": 59, "second": 9}
